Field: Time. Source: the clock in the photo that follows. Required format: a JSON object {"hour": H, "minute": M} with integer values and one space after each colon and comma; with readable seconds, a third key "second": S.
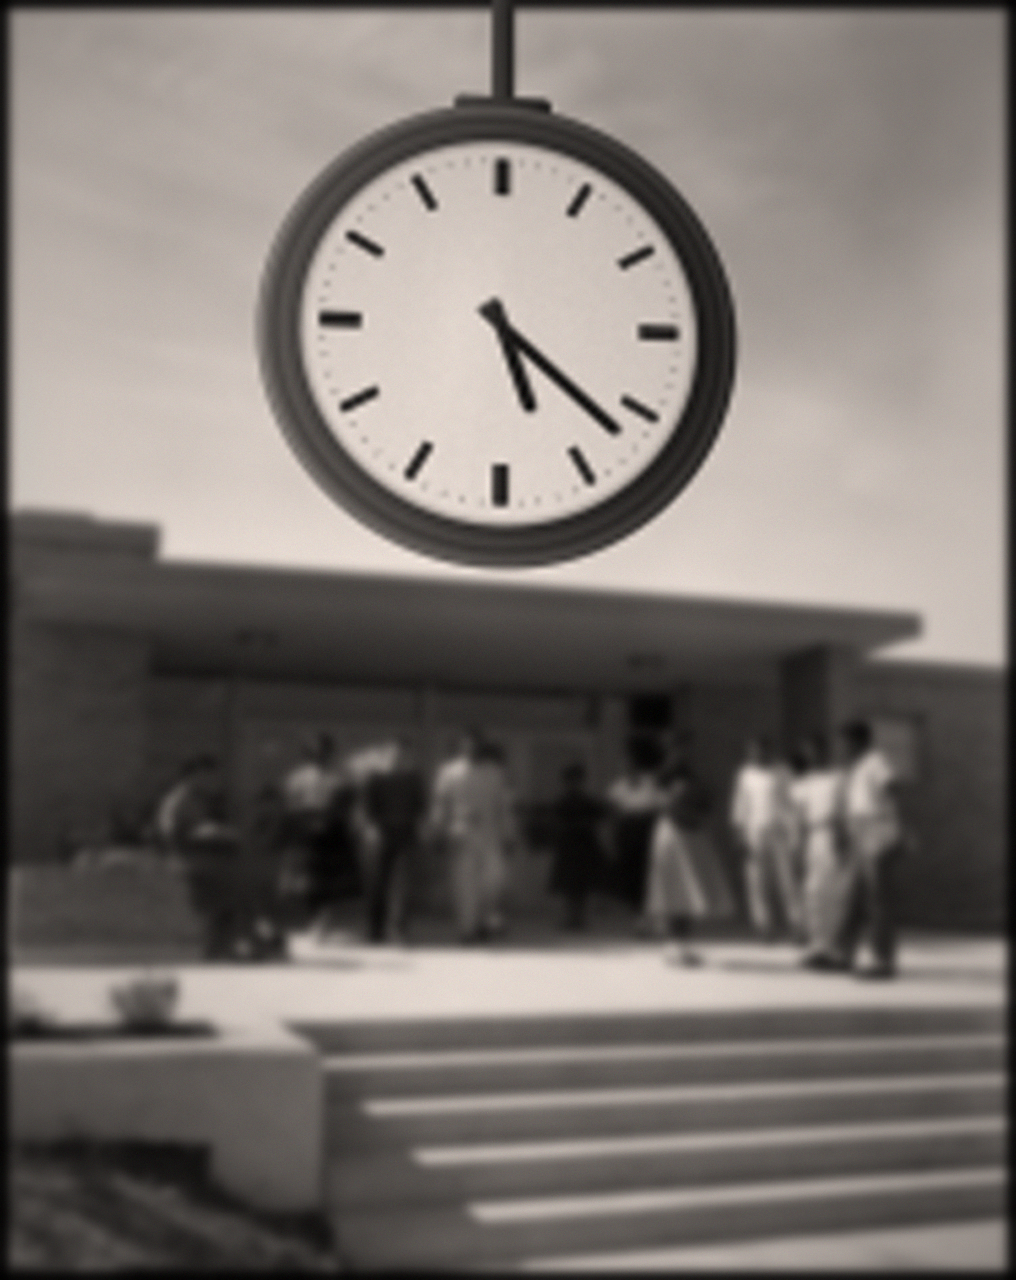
{"hour": 5, "minute": 22}
